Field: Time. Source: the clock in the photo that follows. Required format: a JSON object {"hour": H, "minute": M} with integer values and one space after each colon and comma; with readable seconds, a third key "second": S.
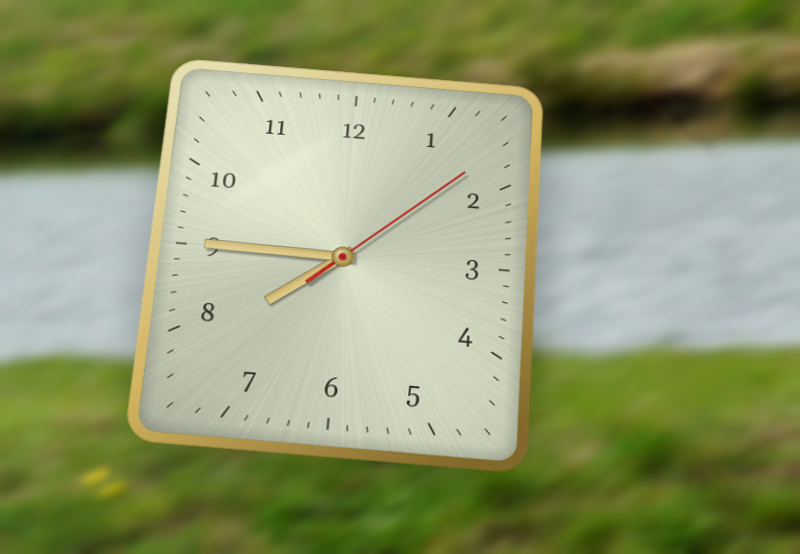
{"hour": 7, "minute": 45, "second": 8}
